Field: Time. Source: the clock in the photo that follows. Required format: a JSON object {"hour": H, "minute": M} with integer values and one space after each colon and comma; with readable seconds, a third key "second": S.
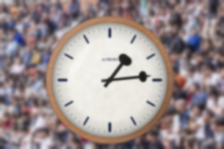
{"hour": 1, "minute": 14}
